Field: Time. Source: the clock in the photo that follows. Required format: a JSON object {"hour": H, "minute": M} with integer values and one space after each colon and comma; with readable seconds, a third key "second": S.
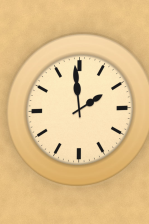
{"hour": 1, "minute": 59}
